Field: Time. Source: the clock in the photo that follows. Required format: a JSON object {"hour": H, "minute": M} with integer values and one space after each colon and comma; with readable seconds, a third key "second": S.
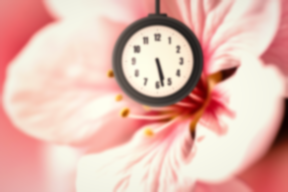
{"hour": 5, "minute": 28}
